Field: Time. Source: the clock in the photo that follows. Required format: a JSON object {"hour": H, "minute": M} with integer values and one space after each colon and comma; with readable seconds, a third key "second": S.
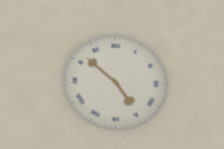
{"hour": 4, "minute": 52}
